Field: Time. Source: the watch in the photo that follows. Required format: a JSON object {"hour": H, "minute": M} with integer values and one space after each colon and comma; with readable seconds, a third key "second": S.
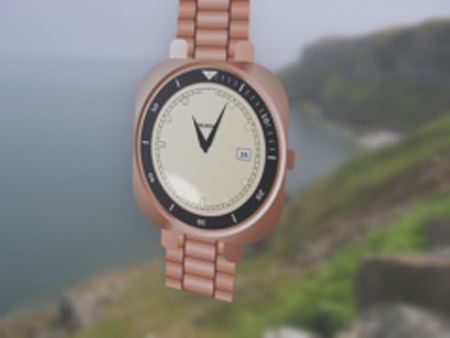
{"hour": 11, "minute": 4}
